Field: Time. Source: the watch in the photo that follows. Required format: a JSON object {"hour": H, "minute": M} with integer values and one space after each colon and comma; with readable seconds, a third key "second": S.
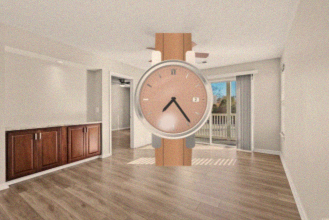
{"hour": 7, "minute": 24}
